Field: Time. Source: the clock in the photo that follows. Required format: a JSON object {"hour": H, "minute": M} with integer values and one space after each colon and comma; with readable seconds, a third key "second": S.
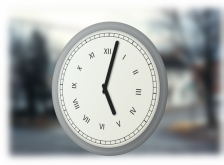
{"hour": 5, "minute": 2}
